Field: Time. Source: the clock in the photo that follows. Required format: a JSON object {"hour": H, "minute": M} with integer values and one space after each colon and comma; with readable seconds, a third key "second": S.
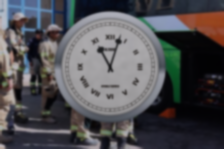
{"hour": 11, "minute": 3}
